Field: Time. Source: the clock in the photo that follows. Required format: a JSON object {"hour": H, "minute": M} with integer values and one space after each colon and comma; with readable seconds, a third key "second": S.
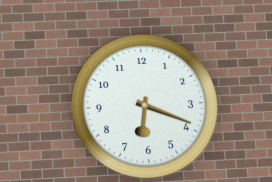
{"hour": 6, "minute": 19}
